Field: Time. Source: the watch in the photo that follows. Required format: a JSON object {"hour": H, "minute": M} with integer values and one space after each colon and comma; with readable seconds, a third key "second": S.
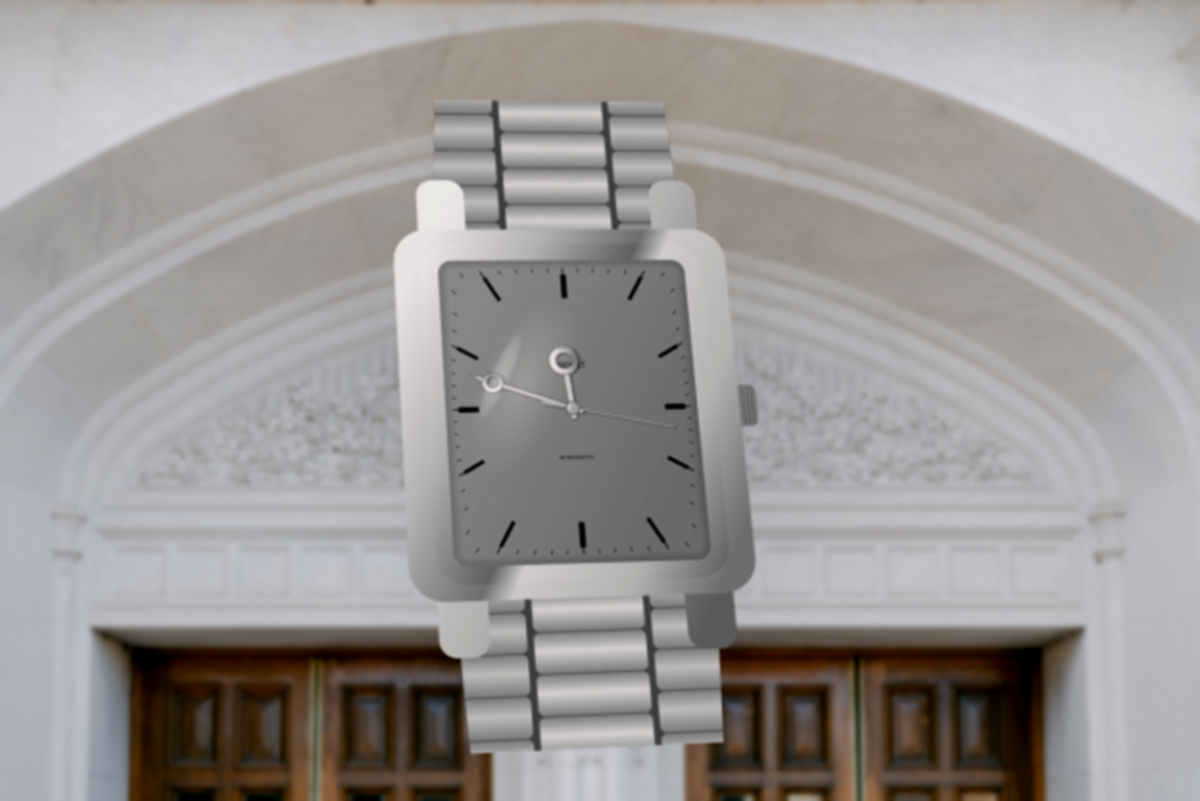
{"hour": 11, "minute": 48, "second": 17}
